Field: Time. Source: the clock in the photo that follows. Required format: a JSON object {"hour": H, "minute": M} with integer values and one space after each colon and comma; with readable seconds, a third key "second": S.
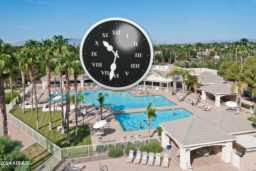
{"hour": 10, "minute": 32}
